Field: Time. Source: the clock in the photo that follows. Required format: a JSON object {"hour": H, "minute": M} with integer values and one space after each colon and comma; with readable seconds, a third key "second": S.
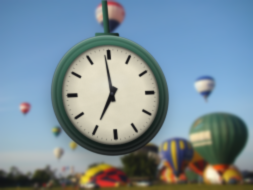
{"hour": 6, "minute": 59}
